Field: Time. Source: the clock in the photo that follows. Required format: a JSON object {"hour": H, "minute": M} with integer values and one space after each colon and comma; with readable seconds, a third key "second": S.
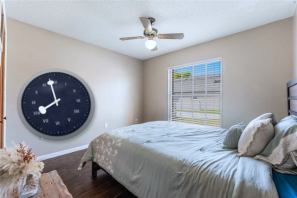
{"hour": 7, "minute": 58}
